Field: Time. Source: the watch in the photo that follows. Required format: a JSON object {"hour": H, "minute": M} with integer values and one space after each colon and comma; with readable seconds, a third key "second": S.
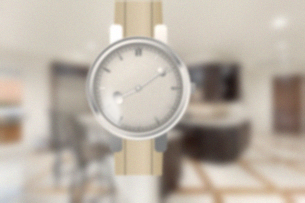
{"hour": 8, "minute": 9}
